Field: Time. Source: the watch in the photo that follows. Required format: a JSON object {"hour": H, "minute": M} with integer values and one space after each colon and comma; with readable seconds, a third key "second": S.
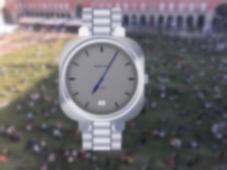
{"hour": 7, "minute": 5}
